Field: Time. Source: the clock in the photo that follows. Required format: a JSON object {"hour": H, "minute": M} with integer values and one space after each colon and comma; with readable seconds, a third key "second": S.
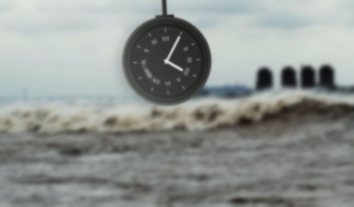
{"hour": 4, "minute": 5}
